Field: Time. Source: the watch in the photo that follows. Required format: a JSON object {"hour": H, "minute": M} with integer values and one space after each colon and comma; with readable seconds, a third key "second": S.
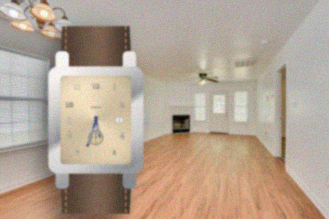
{"hour": 5, "minute": 33}
